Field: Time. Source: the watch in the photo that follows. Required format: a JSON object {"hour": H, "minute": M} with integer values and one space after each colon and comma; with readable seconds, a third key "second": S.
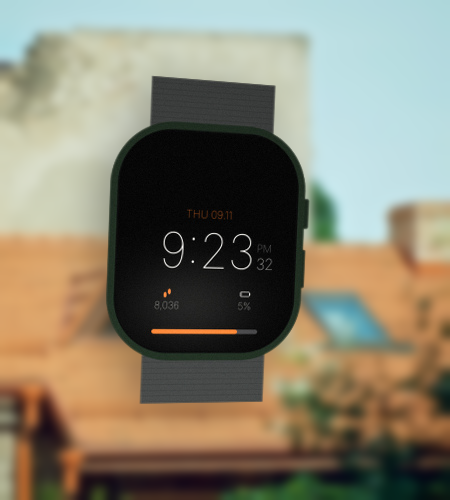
{"hour": 9, "minute": 23, "second": 32}
